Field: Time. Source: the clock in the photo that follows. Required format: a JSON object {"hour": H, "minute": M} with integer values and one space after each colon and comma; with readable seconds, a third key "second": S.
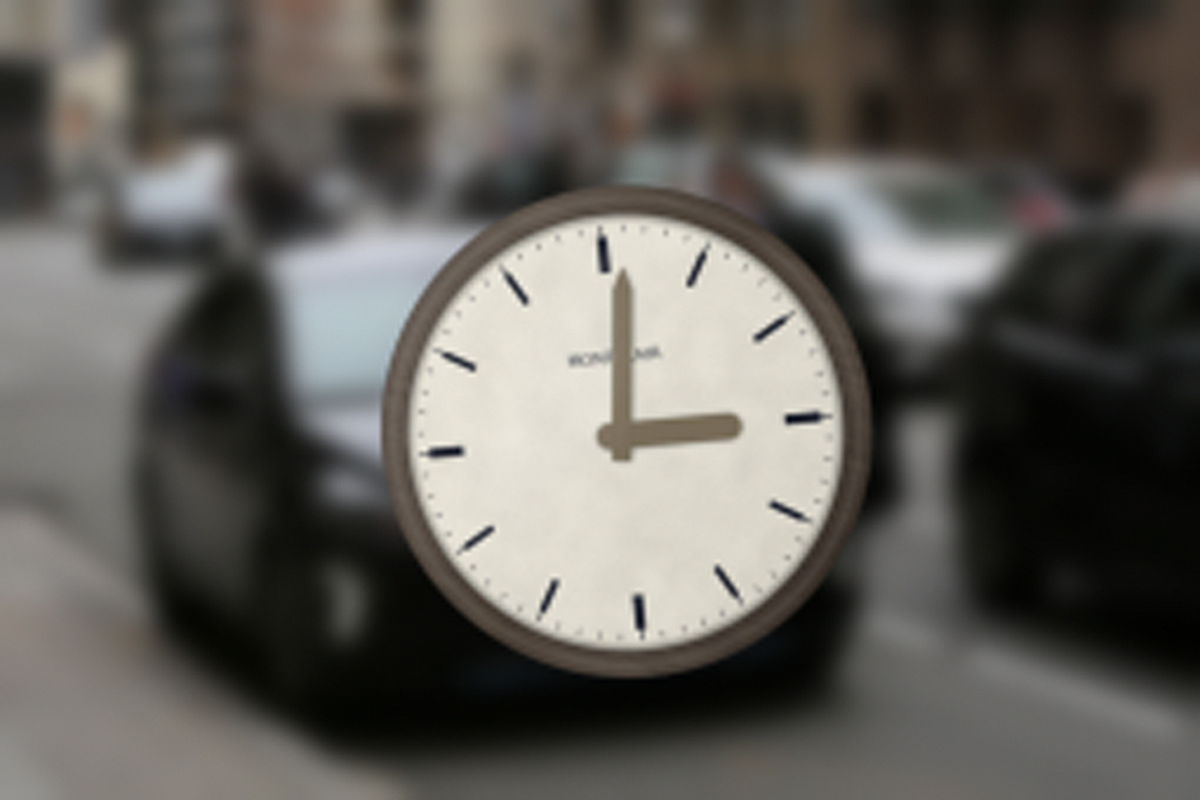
{"hour": 3, "minute": 1}
